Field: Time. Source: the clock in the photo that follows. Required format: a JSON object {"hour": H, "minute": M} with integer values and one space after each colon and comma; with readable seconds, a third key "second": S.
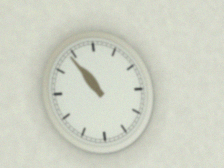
{"hour": 10, "minute": 54}
